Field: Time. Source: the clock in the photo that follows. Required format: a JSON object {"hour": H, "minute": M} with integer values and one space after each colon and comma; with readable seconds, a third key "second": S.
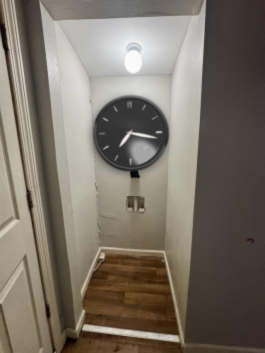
{"hour": 7, "minute": 17}
